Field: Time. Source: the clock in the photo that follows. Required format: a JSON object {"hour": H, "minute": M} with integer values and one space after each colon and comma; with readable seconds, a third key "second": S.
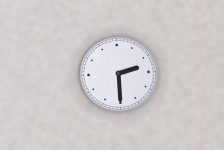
{"hour": 2, "minute": 30}
